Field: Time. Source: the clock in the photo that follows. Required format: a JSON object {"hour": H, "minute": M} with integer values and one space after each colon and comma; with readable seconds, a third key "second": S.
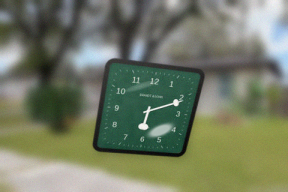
{"hour": 6, "minute": 11}
